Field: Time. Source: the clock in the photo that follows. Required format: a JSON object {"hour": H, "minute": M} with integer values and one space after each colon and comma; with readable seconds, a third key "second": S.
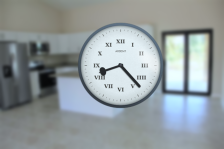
{"hour": 8, "minute": 23}
